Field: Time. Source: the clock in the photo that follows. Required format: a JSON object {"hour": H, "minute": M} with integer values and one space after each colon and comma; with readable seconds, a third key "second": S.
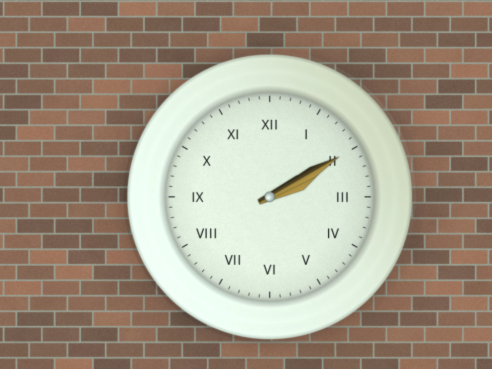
{"hour": 2, "minute": 10}
